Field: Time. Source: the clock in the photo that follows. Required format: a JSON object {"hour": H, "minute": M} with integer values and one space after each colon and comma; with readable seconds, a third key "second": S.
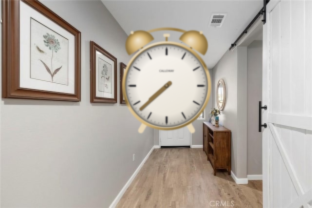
{"hour": 7, "minute": 38}
